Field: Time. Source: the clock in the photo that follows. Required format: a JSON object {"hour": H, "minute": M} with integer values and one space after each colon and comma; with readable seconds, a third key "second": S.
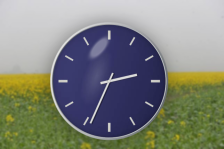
{"hour": 2, "minute": 34}
